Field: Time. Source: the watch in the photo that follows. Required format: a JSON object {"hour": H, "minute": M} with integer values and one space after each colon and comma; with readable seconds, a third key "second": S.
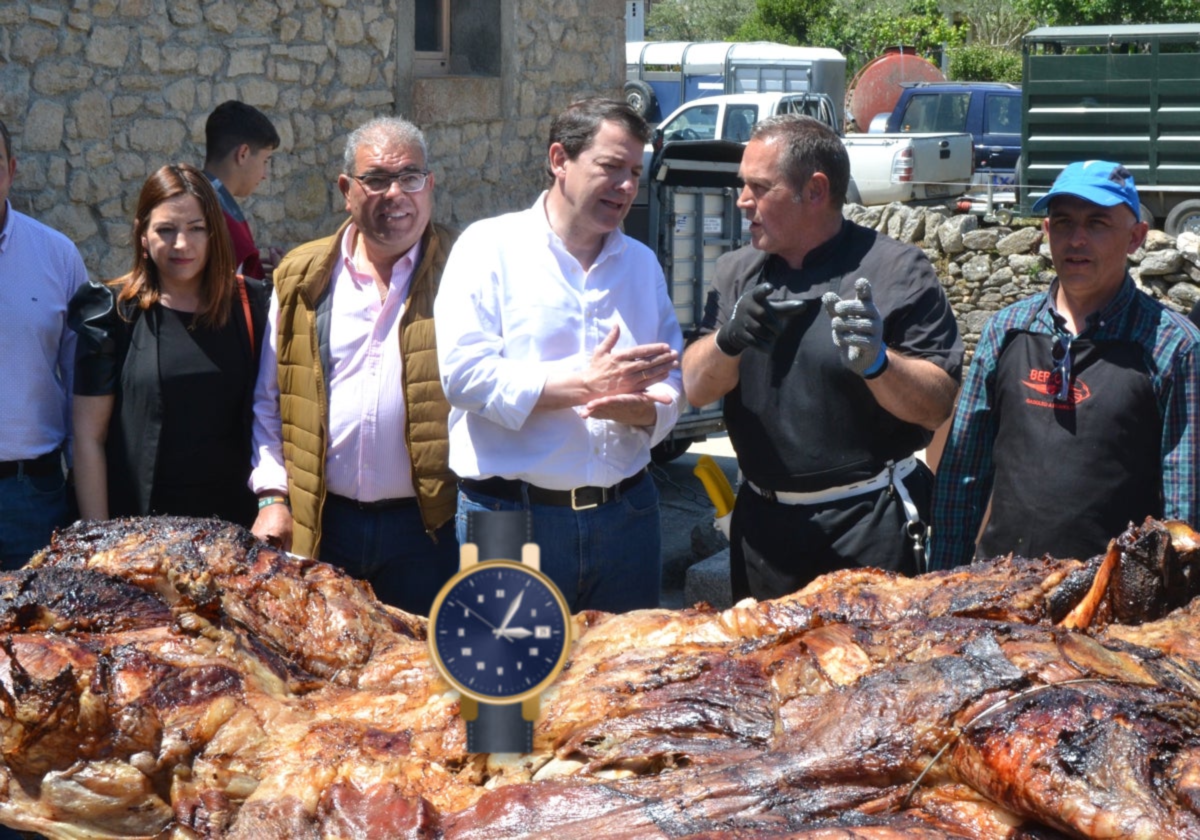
{"hour": 3, "minute": 4, "second": 51}
